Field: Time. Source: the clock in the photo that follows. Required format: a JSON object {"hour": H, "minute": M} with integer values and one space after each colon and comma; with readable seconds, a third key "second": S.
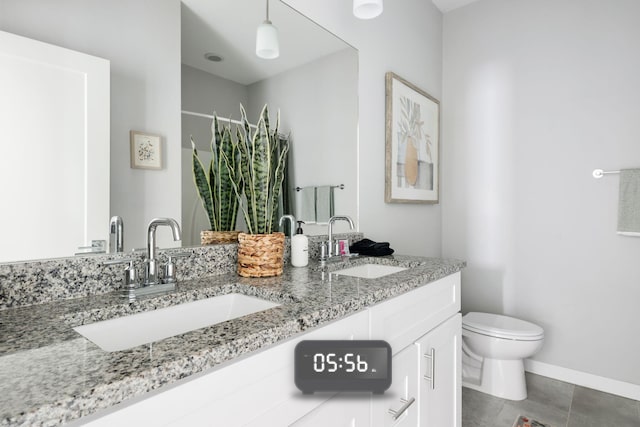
{"hour": 5, "minute": 56}
